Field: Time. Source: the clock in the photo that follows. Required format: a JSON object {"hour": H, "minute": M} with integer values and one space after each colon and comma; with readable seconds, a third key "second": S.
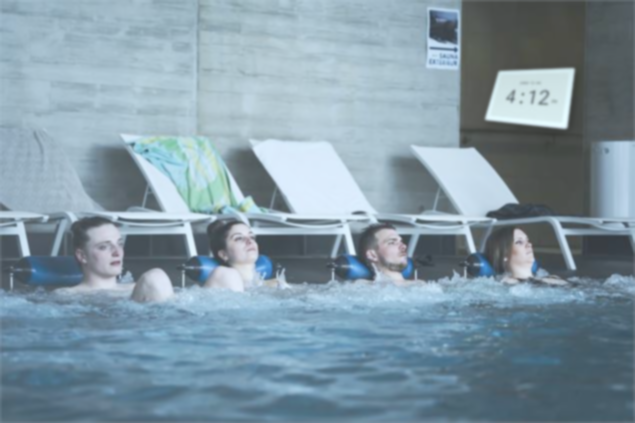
{"hour": 4, "minute": 12}
